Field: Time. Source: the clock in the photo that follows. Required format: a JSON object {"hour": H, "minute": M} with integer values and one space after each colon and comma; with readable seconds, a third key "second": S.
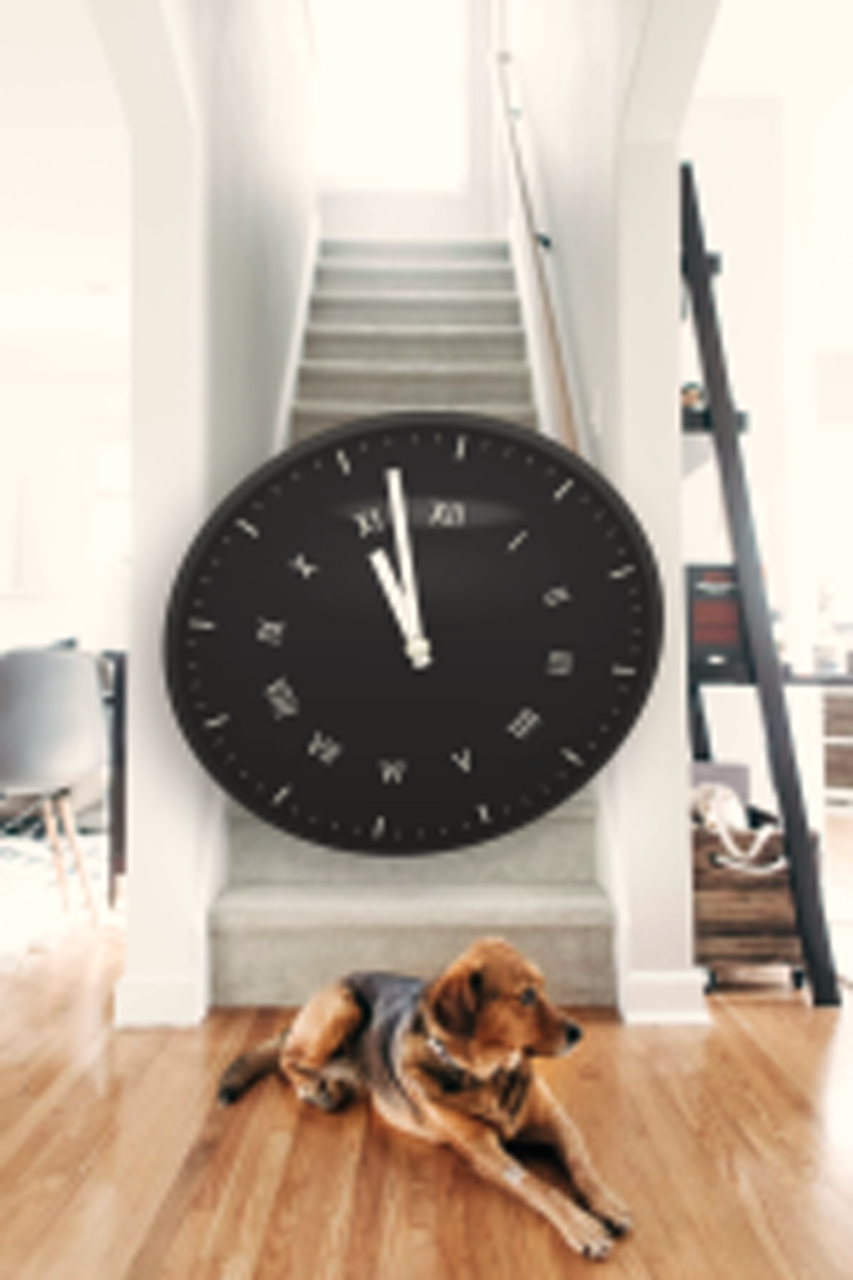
{"hour": 10, "minute": 57}
